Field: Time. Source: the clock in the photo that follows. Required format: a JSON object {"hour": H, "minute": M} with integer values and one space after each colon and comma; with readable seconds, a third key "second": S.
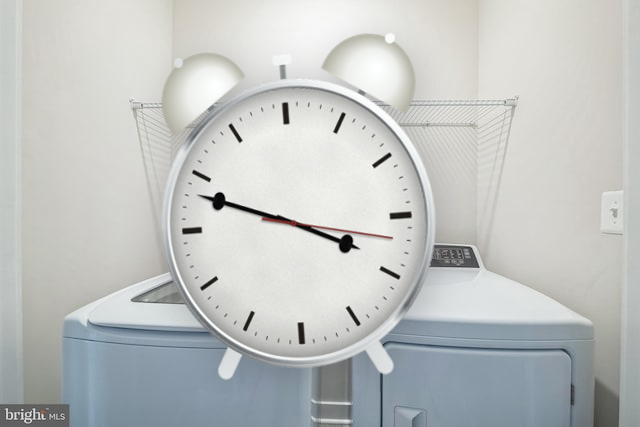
{"hour": 3, "minute": 48, "second": 17}
